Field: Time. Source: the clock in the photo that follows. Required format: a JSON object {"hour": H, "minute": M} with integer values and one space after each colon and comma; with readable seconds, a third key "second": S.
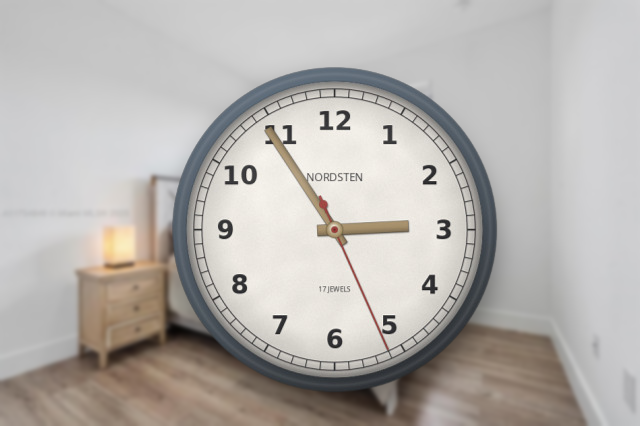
{"hour": 2, "minute": 54, "second": 26}
